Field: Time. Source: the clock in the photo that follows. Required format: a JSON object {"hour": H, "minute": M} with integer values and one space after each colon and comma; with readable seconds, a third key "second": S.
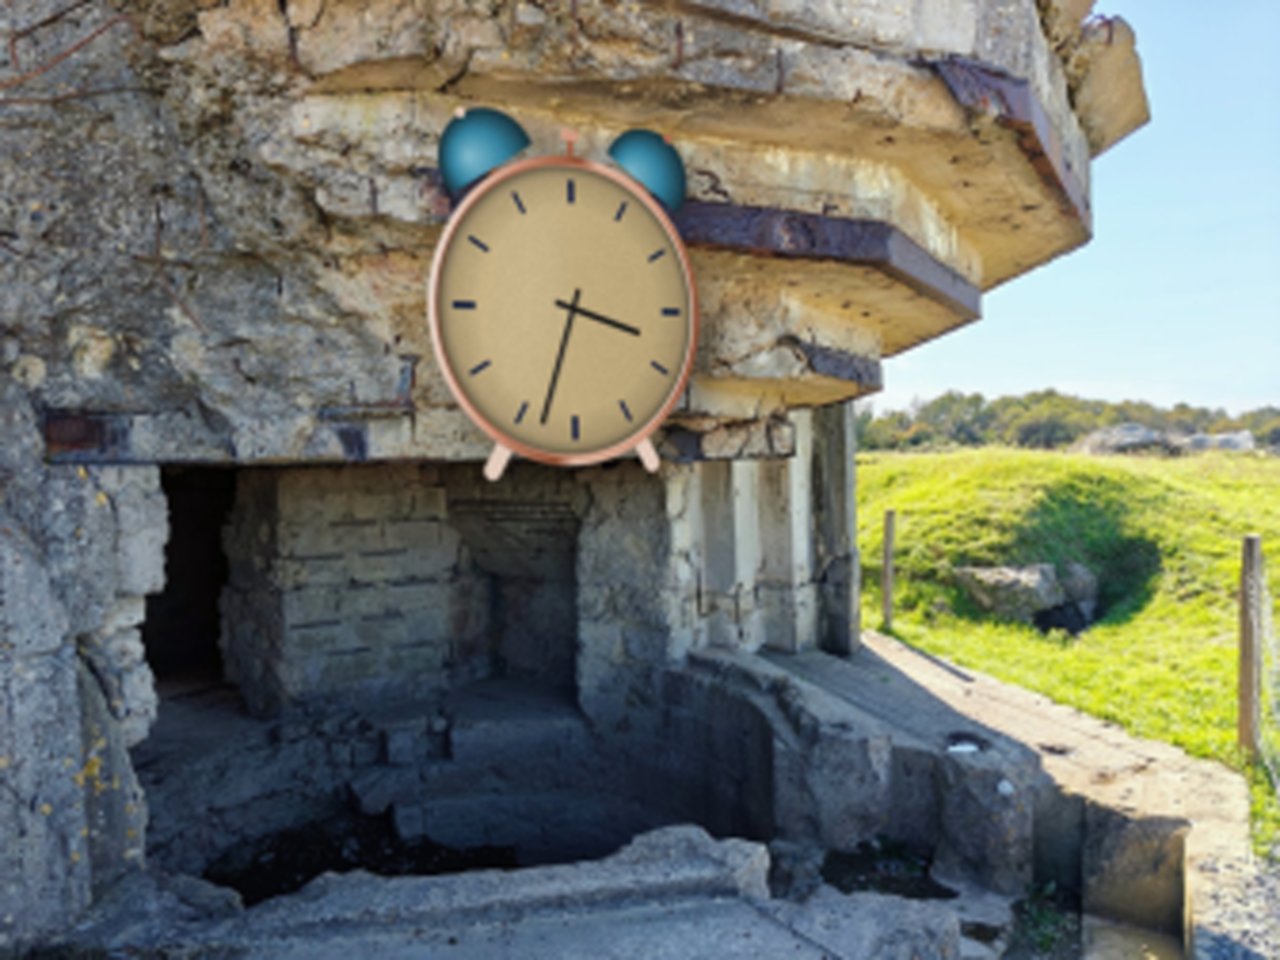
{"hour": 3, "minute": 33}
